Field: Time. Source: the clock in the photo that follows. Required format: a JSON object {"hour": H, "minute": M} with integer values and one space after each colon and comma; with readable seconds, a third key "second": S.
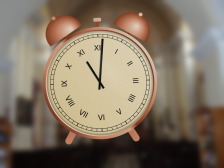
{"hour": 11, "minute": 1}
